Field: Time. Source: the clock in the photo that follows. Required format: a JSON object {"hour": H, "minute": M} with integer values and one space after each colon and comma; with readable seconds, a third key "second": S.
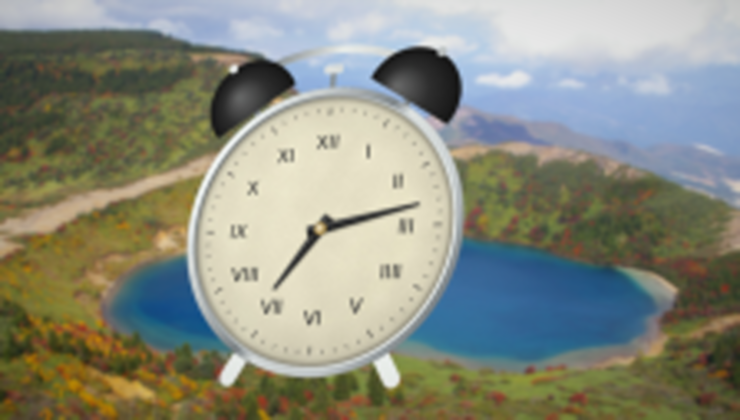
{"hour": 7, "minute": 13}
